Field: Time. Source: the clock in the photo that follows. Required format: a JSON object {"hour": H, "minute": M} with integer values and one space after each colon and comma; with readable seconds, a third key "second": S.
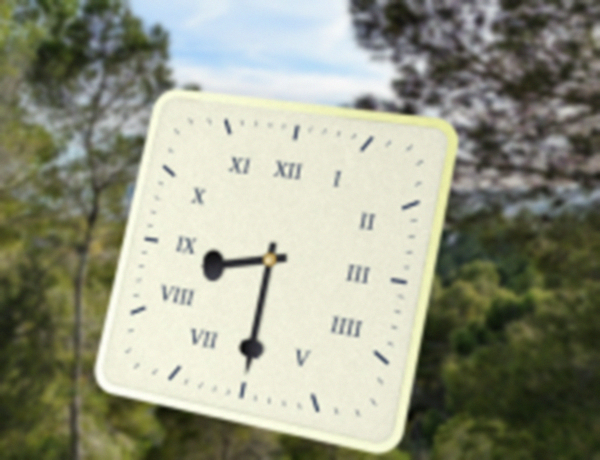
{"hour": 8, "minute": 30}
